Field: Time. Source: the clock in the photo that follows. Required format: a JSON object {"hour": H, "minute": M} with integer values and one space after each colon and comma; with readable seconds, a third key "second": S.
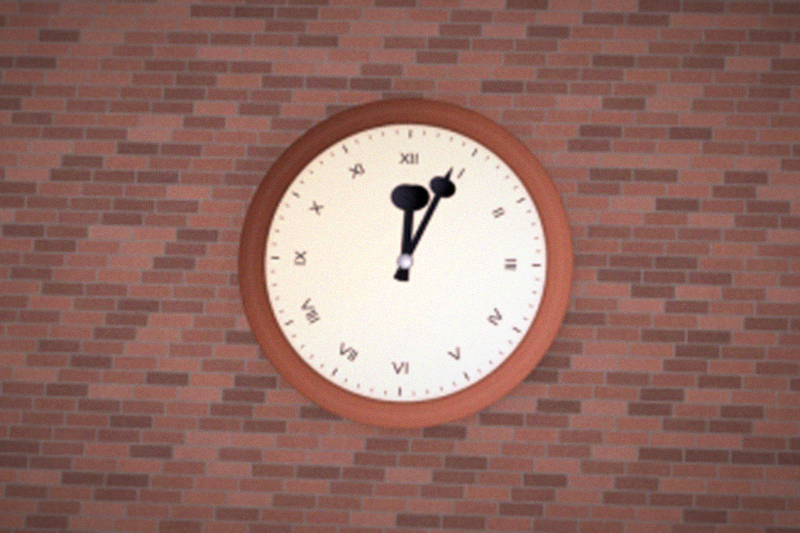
{"hour": 12, "minute": 4}
